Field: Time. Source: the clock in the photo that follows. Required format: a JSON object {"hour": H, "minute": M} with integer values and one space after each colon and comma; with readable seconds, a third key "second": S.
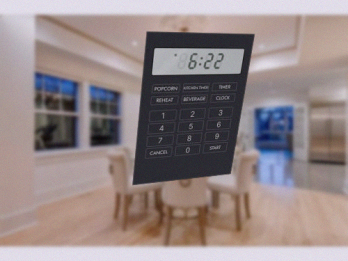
{"hour": 6, "minute": 22}
